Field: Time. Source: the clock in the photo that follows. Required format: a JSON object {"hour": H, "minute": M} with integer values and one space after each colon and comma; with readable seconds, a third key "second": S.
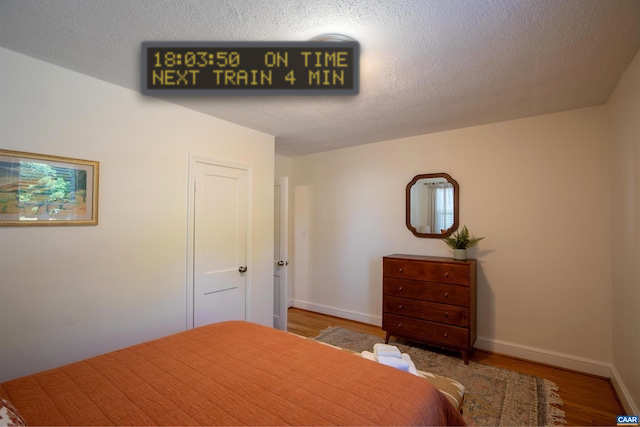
{"hour": 18, "minute": 3, "second": 50}
